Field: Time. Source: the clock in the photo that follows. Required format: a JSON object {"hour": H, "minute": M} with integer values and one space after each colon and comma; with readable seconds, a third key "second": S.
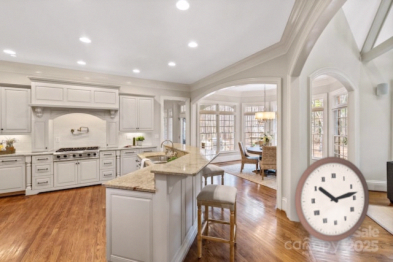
{"hour": 10, "minute": 13}
